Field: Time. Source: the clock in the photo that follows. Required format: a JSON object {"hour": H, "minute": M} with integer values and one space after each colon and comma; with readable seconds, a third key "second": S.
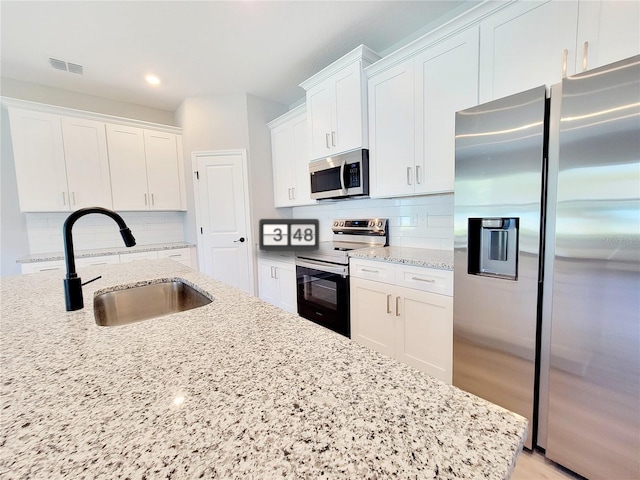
{"hour": 3, "minute": 48}
